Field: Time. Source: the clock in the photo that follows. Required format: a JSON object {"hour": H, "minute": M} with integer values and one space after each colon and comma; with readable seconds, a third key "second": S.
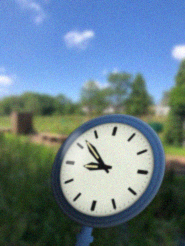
{"hour": 8, "minute": 52}
